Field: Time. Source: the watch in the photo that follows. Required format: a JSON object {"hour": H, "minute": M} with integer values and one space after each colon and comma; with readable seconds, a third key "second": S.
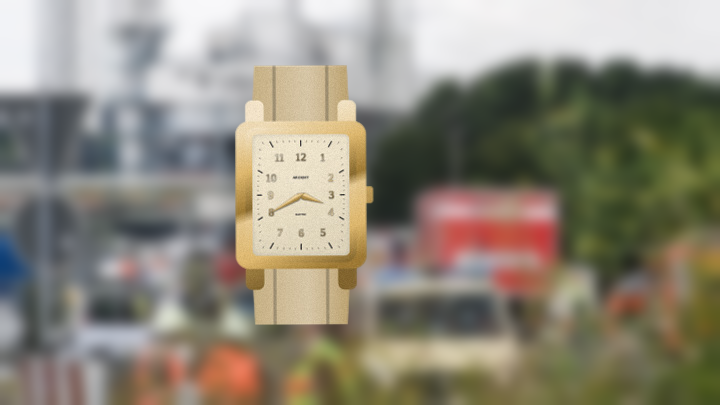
{"hour": 3, "minute": 40}
